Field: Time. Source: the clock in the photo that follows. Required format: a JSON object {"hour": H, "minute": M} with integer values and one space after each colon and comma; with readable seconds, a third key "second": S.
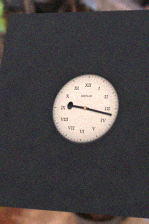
{"hour": 9, "minute": 17}
